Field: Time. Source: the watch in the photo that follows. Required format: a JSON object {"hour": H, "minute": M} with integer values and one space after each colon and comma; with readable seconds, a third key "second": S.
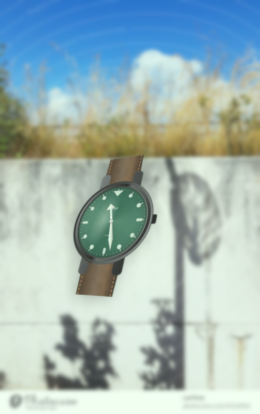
{"hour": 11, "minute": 28}
